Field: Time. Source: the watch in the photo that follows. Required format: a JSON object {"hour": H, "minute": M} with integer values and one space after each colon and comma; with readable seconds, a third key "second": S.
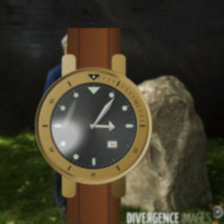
{"hour": 3, "minute": 6}
